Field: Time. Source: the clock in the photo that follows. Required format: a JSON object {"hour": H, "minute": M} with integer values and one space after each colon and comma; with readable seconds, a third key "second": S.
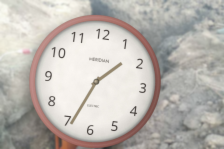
{"hour": 1, "minute": 34}
